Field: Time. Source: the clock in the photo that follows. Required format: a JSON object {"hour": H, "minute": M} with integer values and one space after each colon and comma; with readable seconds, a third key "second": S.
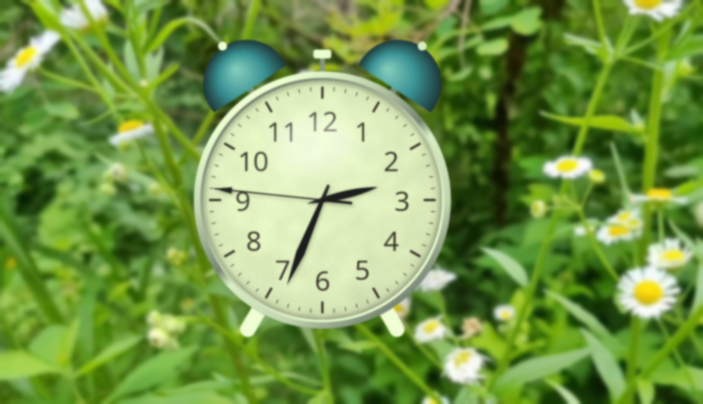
{"hour": 2, "minute": 33, "second": 46}
